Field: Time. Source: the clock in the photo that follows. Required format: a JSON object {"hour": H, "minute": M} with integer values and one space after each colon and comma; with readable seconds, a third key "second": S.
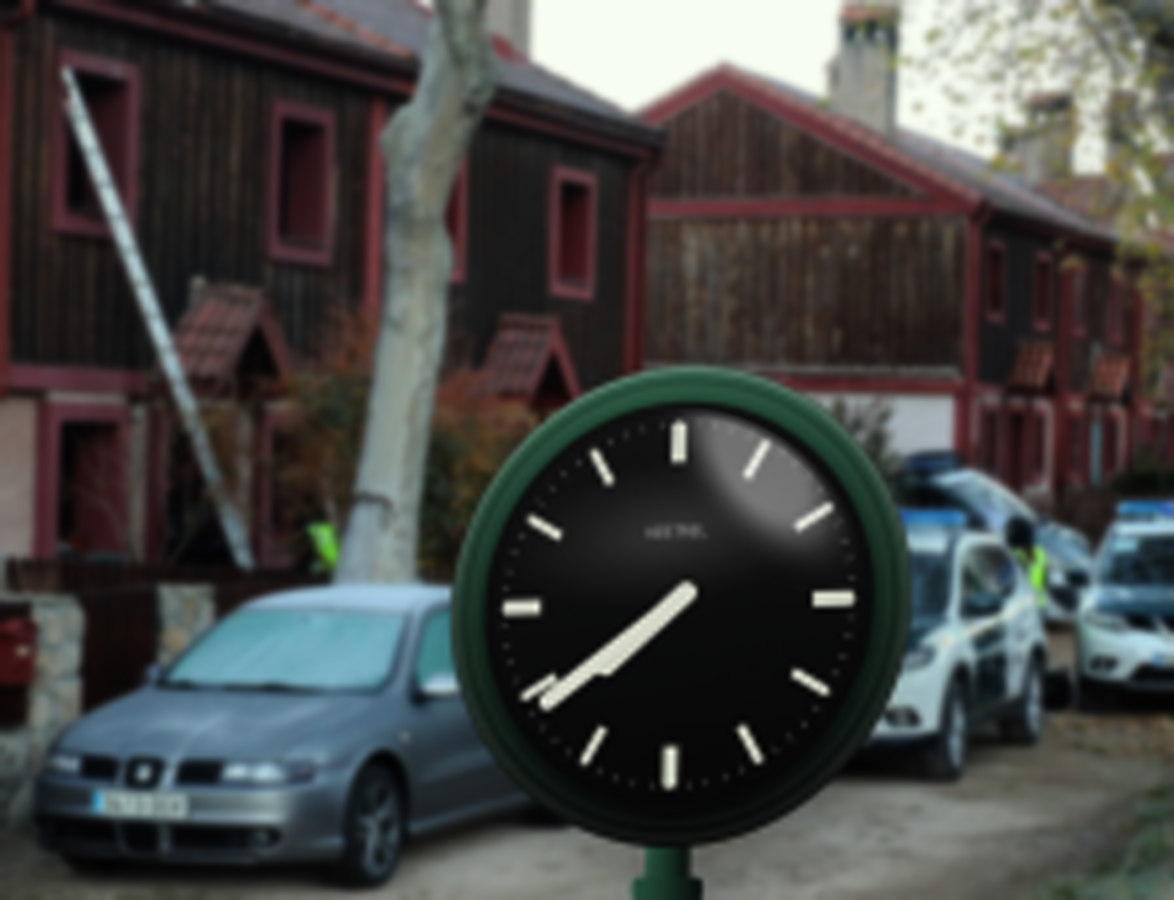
{"hour": 7, "minute": 39}
